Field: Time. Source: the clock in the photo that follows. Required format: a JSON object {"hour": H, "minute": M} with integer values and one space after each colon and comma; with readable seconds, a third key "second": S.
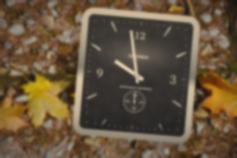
{"hour": 9, "minute": 58}
